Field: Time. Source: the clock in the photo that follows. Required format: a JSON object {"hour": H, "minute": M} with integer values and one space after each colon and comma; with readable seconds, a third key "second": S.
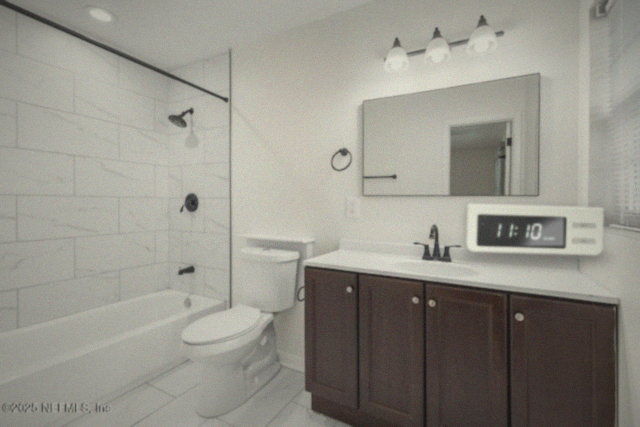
{"hour": 11, "minute": 10}
